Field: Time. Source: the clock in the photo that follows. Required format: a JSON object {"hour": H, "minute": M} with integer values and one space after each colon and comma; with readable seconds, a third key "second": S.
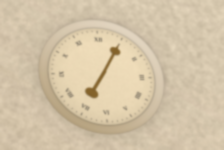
{"hour": 7, "minute": 5}
